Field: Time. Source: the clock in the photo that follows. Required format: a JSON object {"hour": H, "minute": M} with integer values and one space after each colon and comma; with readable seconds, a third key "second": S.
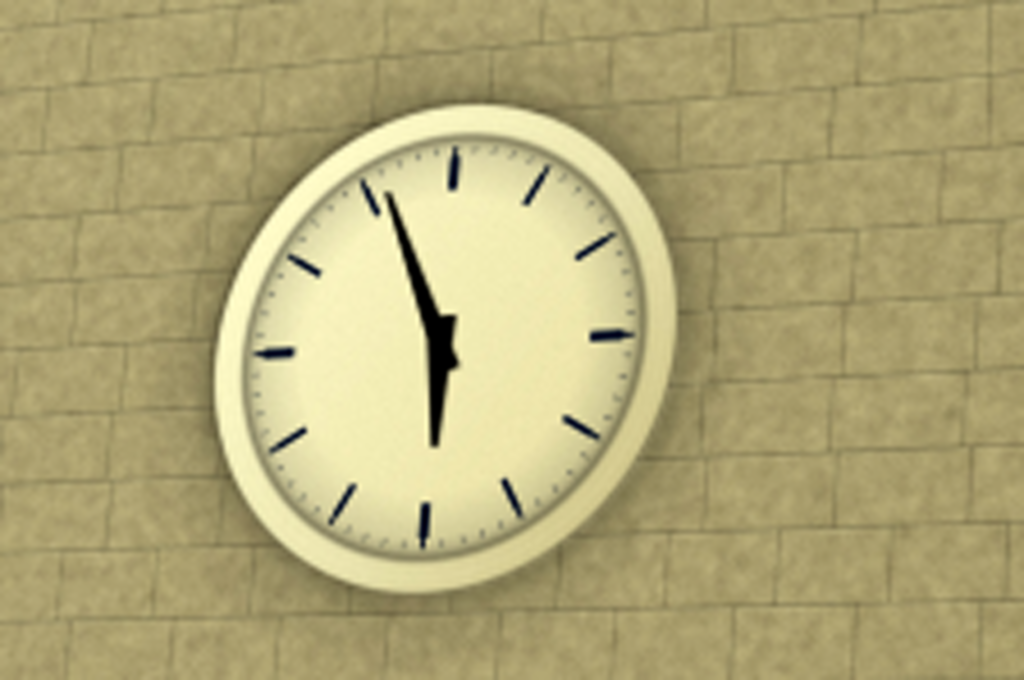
{"hour": 5, "minute": 56}
